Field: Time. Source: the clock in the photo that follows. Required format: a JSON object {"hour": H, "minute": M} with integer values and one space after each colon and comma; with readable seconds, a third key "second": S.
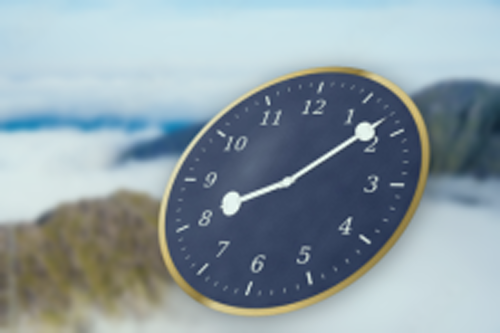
{"hour": 8, "minute": 8}
